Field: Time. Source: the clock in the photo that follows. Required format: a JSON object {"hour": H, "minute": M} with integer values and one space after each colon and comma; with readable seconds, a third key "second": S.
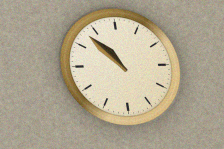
{"hour": 10, "minute": 53}
